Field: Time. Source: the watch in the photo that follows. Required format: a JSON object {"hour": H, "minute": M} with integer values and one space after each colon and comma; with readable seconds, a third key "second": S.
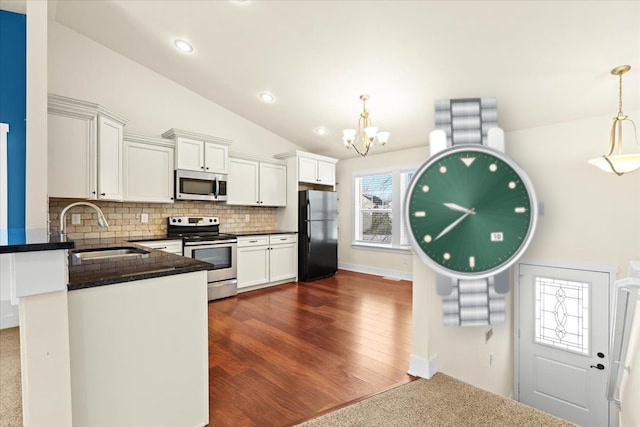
{"hour": 9, "minute": 39}
